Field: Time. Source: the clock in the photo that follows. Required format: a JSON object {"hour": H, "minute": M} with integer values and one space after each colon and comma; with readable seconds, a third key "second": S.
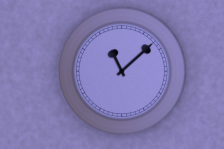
{"hour": 11, "minute": 8}
